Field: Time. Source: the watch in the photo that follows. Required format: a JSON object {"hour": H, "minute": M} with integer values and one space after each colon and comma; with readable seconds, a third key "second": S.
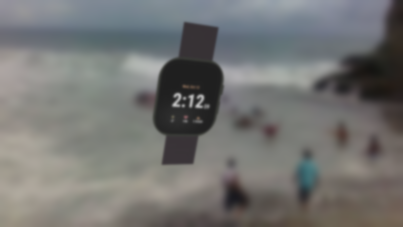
{"hour": 2, "minute": 12}
